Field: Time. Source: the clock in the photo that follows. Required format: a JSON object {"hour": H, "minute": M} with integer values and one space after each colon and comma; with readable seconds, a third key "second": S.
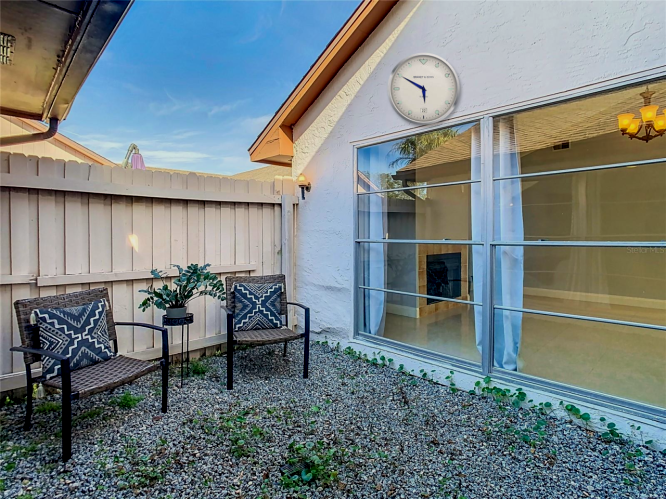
{"hour": 5, "minute": 50}
